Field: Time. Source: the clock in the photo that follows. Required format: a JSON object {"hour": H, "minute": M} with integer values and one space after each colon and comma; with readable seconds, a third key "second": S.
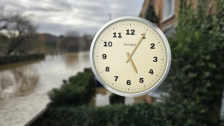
{"hour": 5, "minute": 5}
